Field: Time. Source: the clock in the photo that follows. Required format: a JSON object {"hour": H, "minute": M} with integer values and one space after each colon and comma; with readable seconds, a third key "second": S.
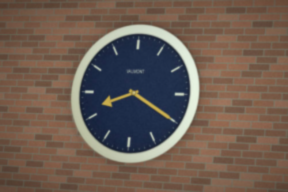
{"hour": 8, "minute": 20}
